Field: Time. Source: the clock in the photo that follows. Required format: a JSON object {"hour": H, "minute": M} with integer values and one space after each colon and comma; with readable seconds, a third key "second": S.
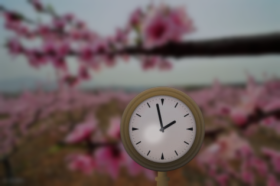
{"hour": 1, "minute": 58}
